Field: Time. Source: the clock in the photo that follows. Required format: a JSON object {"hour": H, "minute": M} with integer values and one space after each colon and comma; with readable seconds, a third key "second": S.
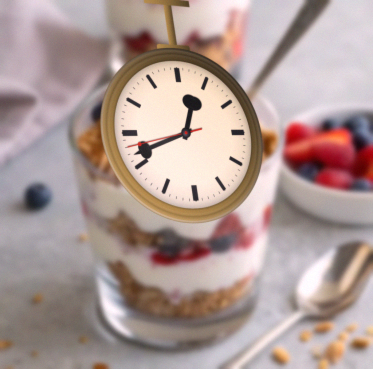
{"hour": 12, "minute": 41, "second": 43}
